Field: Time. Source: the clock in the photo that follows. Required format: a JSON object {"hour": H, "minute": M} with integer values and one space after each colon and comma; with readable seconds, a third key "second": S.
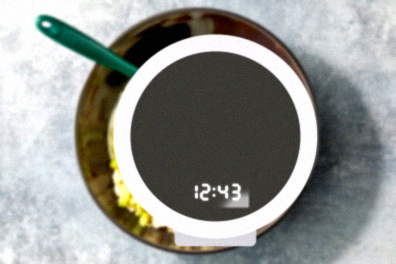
{"hour": 12, "minute": 43}
